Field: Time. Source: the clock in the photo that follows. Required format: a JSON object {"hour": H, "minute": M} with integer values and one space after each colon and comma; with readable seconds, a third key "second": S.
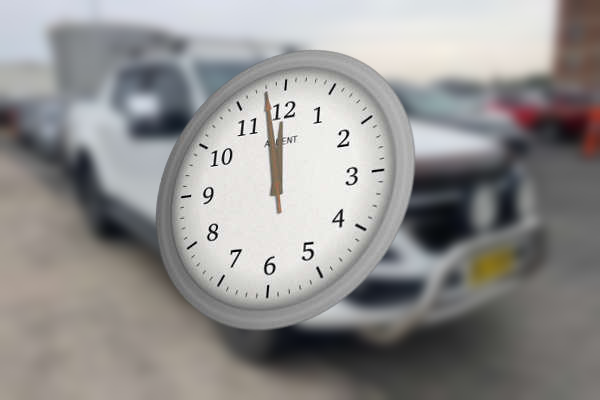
{"hour": 11, "minute": 57, "second": 58}
